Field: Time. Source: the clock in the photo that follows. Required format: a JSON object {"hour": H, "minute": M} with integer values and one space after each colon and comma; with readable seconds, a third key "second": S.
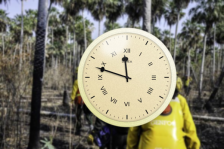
{"hour": 11, "minute": 48}
